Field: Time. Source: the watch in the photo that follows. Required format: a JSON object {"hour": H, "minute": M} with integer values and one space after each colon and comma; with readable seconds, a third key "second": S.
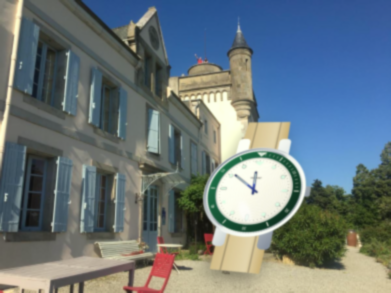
{"hour": 11, "minute": 51}
